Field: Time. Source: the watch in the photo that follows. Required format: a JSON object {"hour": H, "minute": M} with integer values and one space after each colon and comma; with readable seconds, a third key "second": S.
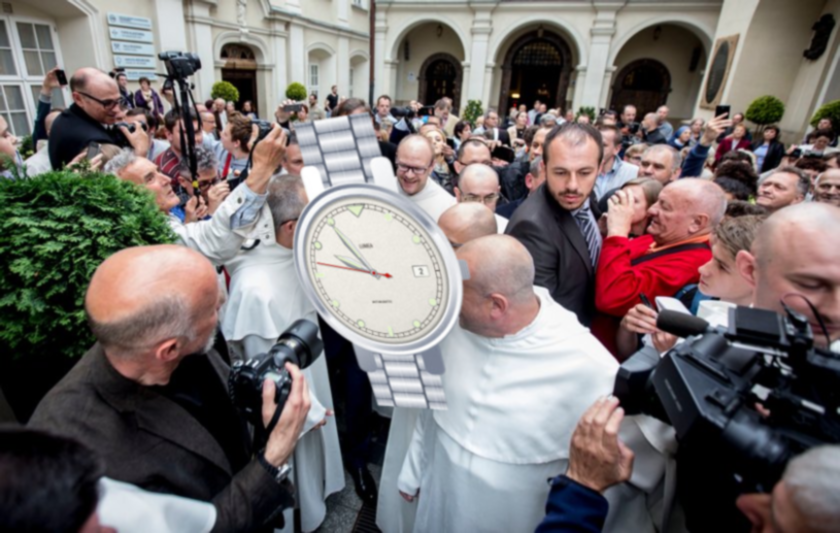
{"hour": 9, "minute": 54, "second": 47}
